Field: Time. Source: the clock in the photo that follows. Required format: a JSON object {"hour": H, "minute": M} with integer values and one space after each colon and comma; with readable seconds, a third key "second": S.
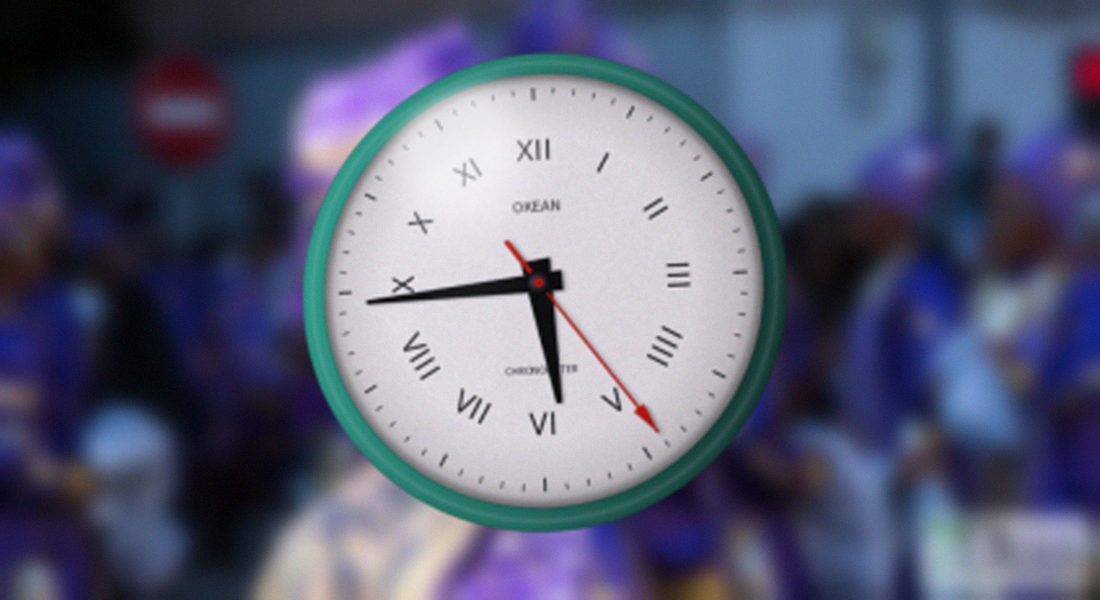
{"hour": 5, "minute": 44, "second": 24}
